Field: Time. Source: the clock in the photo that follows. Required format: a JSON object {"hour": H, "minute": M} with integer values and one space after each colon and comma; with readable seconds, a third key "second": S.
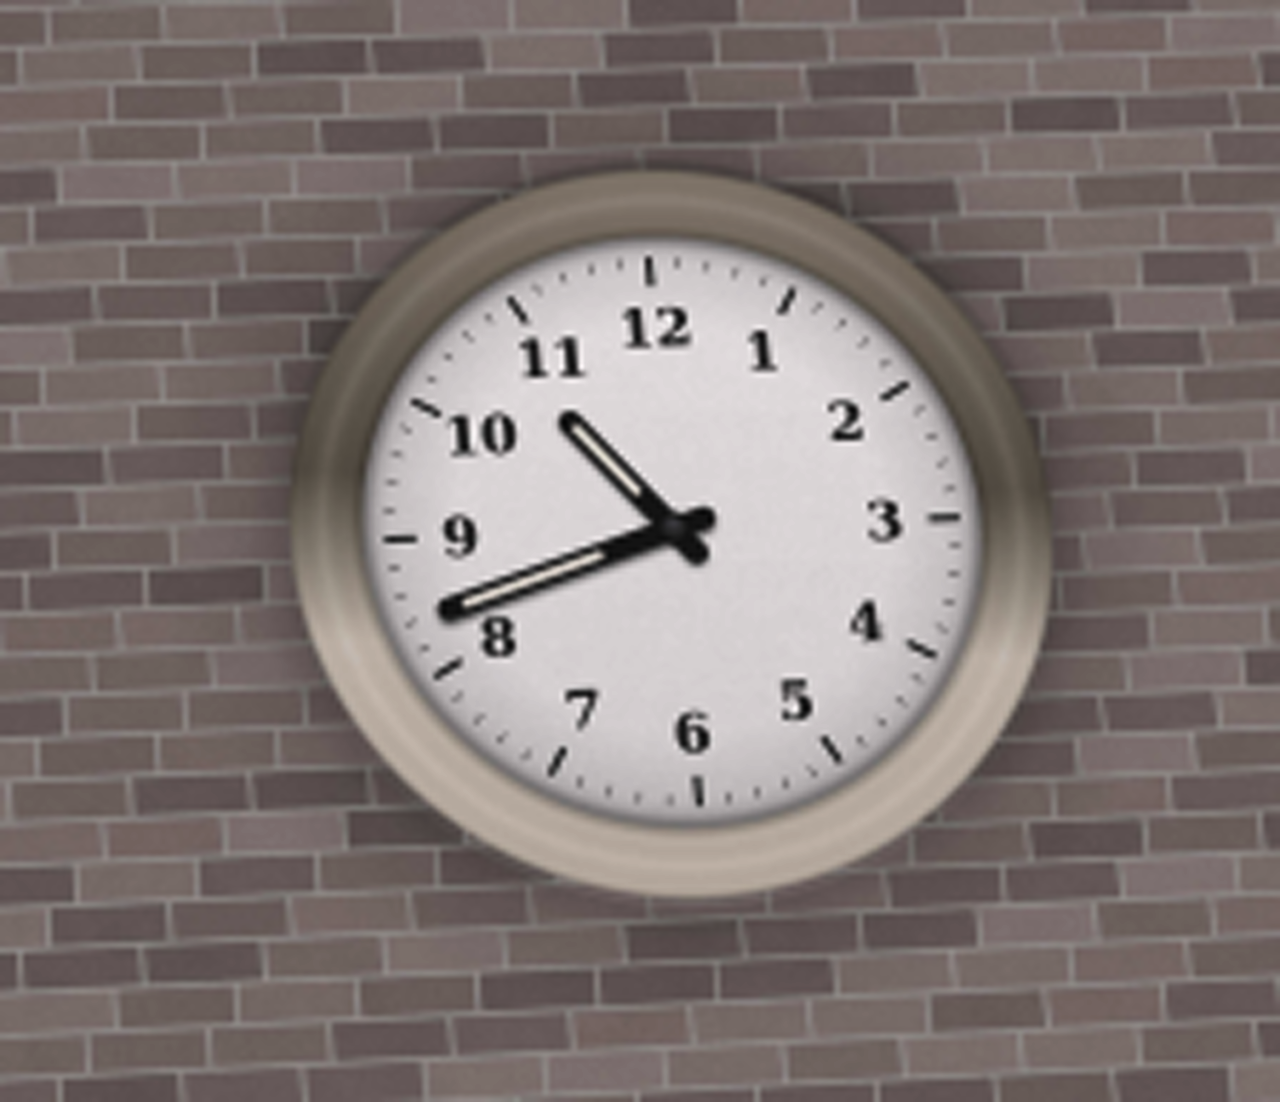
{"hour": 10, "minute": 42}
